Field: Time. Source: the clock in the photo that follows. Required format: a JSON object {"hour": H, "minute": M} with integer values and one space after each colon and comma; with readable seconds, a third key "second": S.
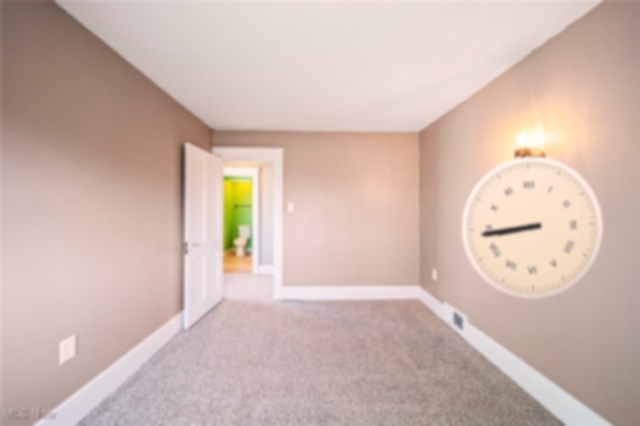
{"hour": 8, "minute": 44}
